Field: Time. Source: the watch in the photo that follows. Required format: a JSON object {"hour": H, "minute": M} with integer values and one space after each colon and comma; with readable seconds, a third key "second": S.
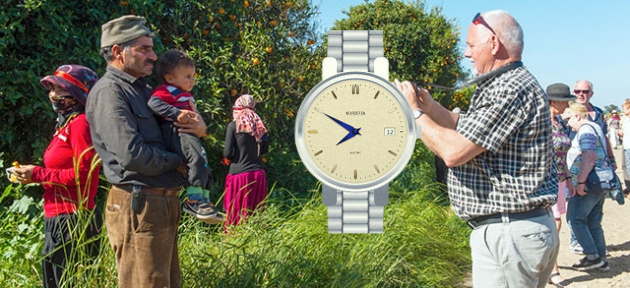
{"hour": 7, "minute": 50}
